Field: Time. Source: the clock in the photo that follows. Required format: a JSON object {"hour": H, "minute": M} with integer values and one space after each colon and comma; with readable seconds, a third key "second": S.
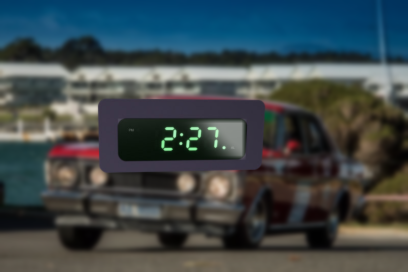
{"hour": 2, "minute": 27}
